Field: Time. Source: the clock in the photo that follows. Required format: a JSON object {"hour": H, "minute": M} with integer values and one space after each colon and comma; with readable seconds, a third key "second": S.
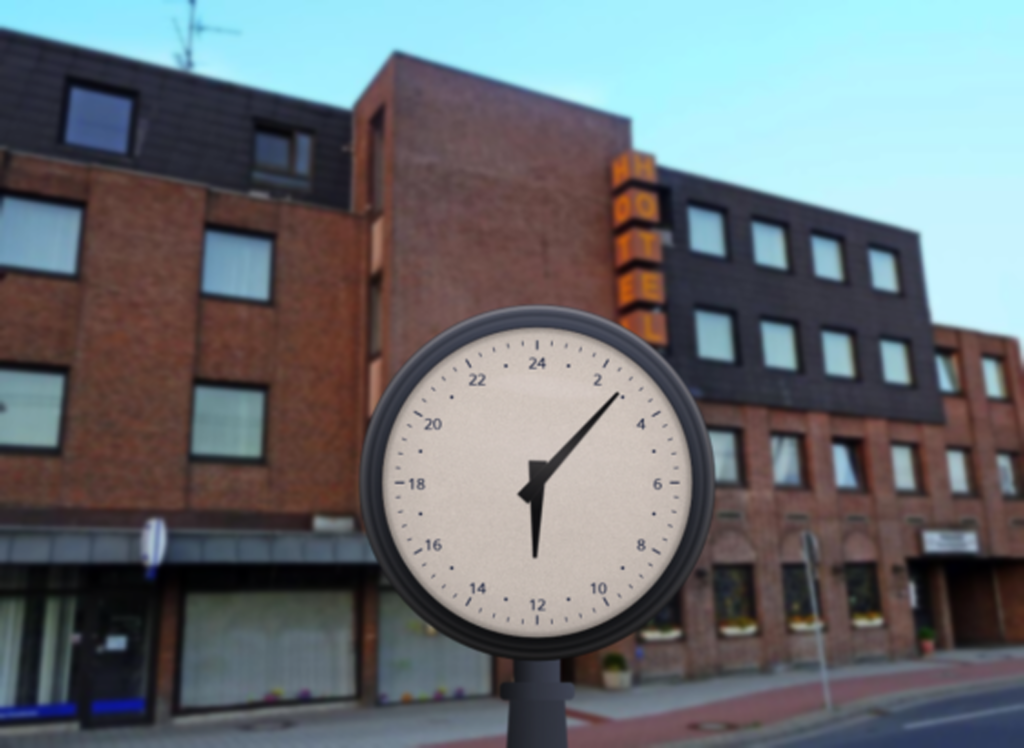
{"hour": 12, "minute": 7}
